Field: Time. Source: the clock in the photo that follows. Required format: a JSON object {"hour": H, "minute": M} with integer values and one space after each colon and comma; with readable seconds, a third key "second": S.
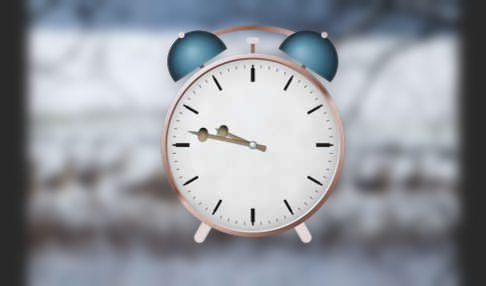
{"hour": 9, "minute": 47}
